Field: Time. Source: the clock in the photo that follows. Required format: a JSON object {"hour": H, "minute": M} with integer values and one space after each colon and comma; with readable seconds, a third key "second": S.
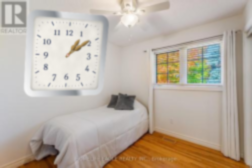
{"hour": 1, "minute": 9}
